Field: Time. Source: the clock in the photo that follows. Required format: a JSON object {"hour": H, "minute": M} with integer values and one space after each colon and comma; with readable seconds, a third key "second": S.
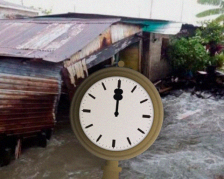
{"hour": 12, "minute": 0}
